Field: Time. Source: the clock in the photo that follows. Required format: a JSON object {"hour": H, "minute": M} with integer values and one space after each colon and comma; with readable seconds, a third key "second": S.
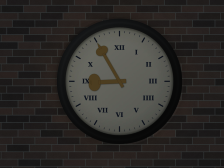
{"hour": 8, "minute": 55}
